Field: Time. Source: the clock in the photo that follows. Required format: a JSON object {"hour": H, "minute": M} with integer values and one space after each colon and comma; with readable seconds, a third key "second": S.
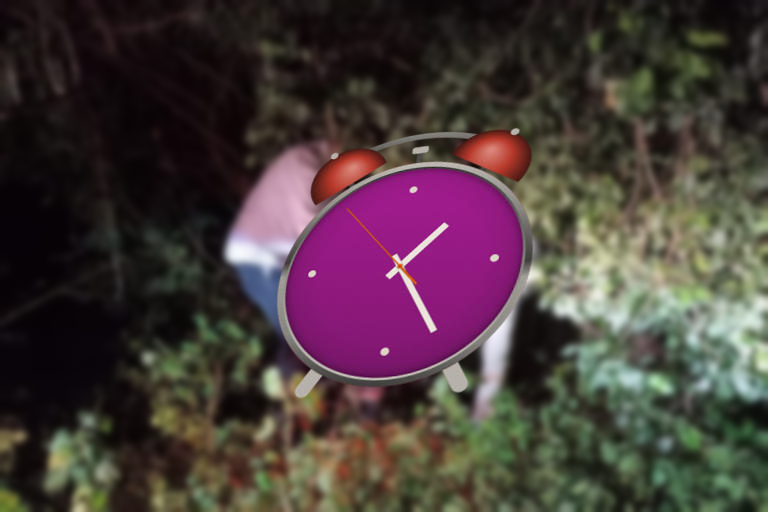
{"hour": 1, "minute": 24, "second": 53}
